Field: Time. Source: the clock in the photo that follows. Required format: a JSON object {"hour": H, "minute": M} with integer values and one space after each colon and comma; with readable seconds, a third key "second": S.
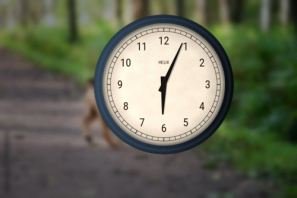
{"hour": 6, "minute": 4}
